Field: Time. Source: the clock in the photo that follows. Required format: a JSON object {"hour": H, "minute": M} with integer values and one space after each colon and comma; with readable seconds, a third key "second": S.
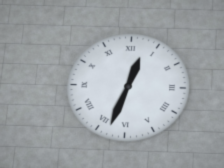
{"hour": 12, "minute": 33}
